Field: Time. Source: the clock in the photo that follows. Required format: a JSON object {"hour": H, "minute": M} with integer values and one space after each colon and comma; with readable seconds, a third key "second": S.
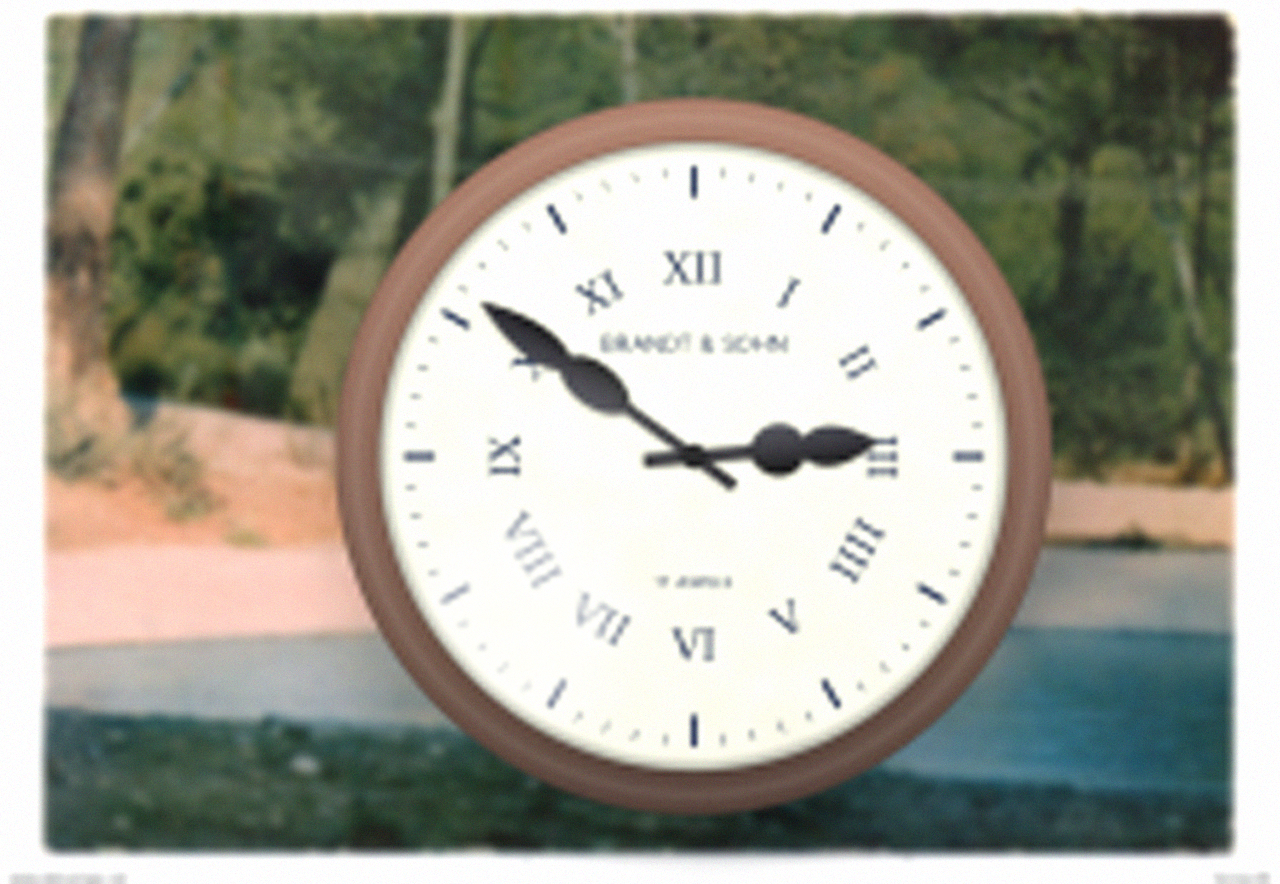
{"hour": 2, "minute": 51}
